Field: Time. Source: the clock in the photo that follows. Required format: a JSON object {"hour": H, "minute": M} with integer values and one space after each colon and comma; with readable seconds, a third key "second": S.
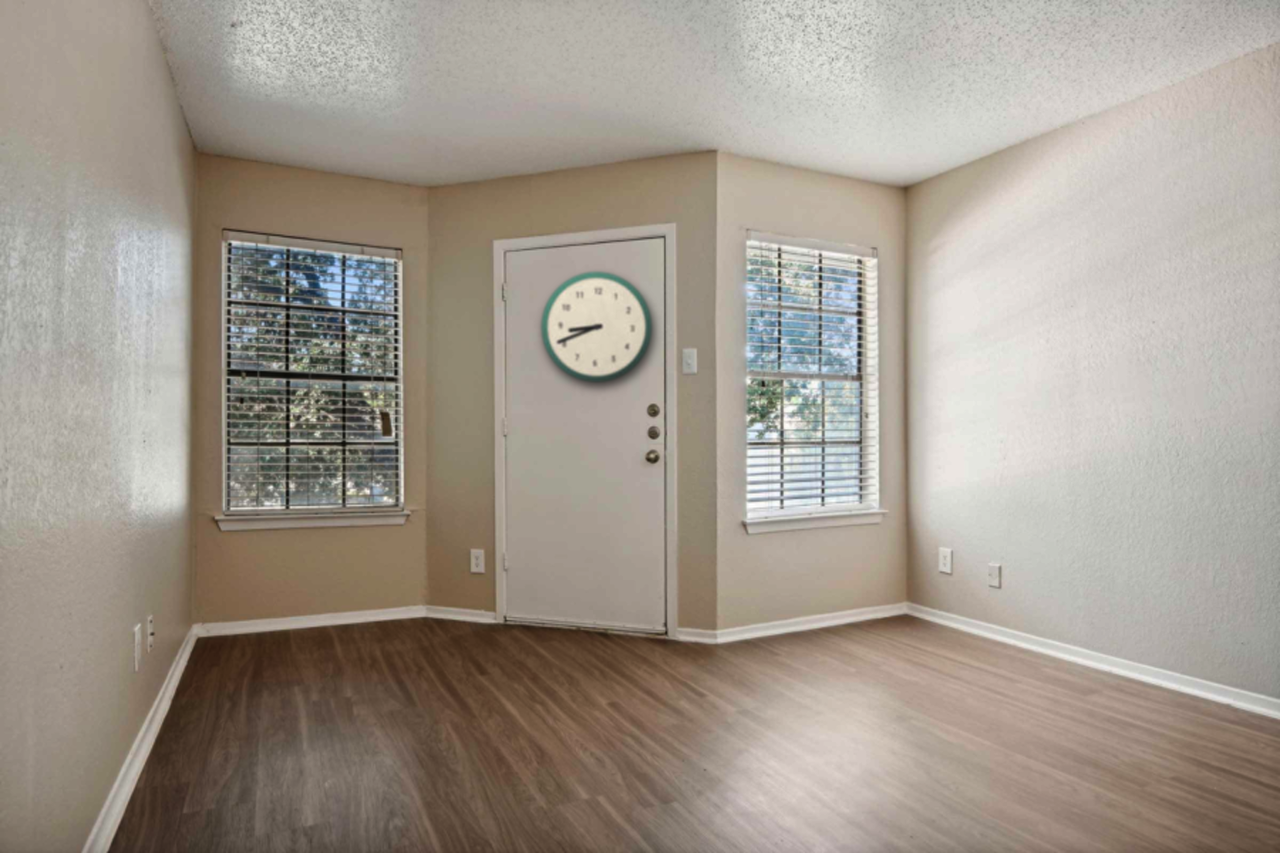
{"hour": 8, "minute": 41}
